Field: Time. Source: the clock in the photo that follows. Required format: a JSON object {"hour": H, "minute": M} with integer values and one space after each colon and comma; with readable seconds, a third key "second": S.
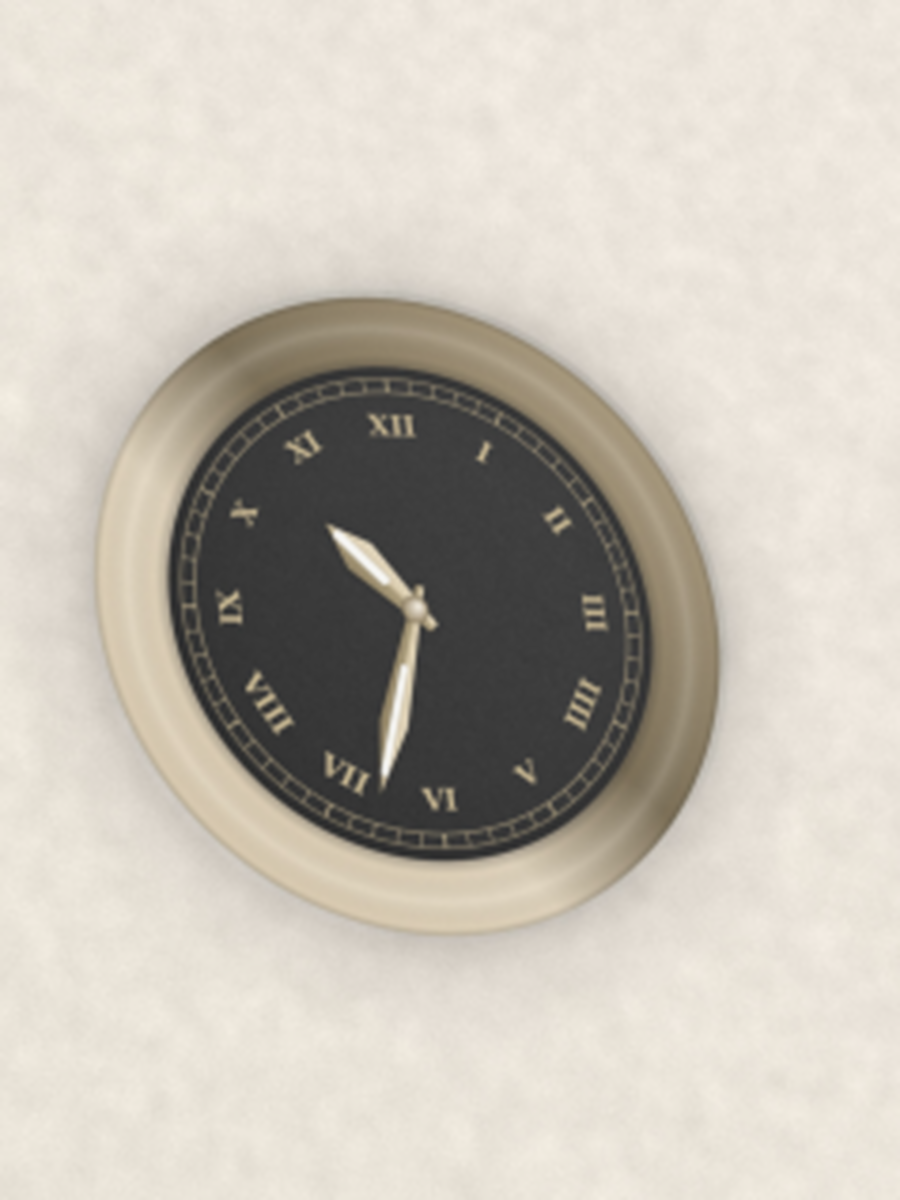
{"hour": 10, "minute": 33}
